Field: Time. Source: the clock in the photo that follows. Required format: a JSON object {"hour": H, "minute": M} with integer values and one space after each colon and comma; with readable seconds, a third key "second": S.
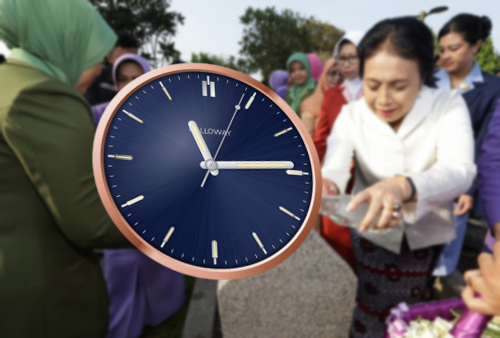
{"hour": 11, "minute": 14, "second": 4}
